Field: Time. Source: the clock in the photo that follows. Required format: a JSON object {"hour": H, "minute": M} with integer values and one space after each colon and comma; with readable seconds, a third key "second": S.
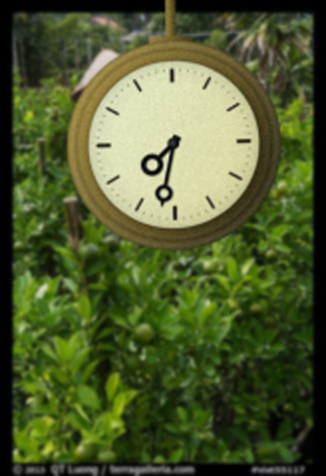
{"hour": 7, "minute": 32}
